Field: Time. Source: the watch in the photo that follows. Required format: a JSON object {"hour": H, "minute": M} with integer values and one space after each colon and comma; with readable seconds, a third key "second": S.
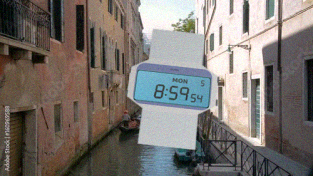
{"hour": 8, "minute": 59, "second": 54}
